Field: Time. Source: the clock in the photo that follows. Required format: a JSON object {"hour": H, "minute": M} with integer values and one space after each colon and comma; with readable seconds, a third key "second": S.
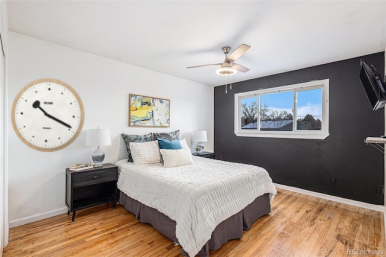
{"hour": 10, "minute": 19}
